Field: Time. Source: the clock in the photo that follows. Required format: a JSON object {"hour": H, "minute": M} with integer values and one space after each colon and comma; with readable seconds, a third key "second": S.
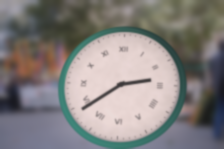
{"hour": 2, "minute": 39}
